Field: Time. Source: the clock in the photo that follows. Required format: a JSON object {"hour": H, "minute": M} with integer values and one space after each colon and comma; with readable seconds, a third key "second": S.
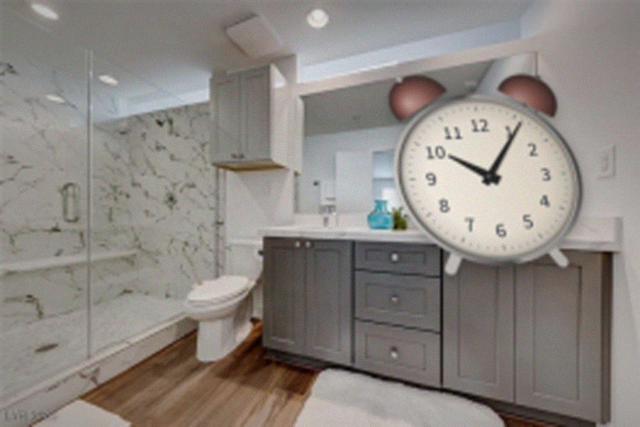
{"hour": 10, "minute": 6}
